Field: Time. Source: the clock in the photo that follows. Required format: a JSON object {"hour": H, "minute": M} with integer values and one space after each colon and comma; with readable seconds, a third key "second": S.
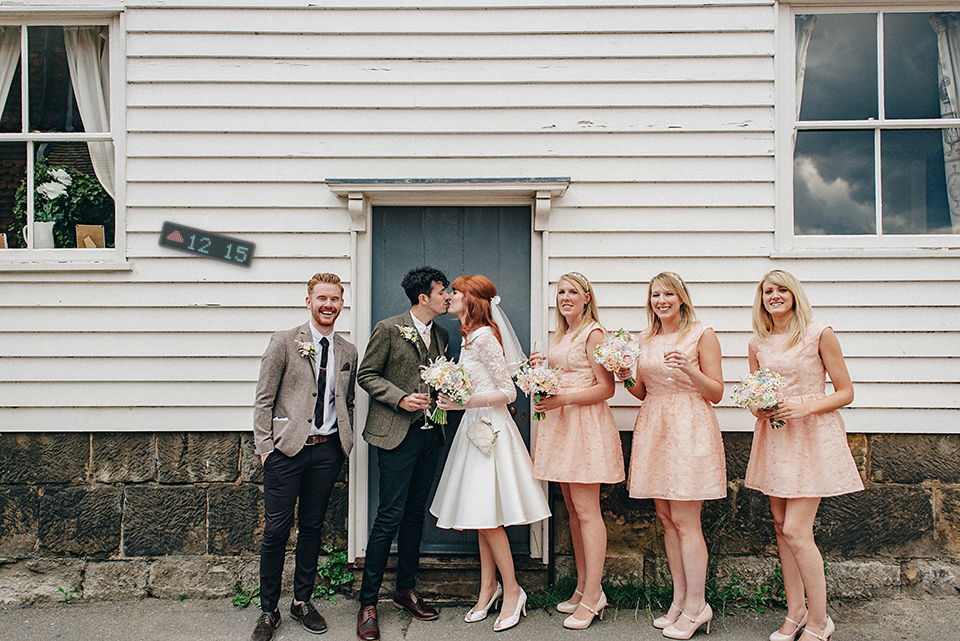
{"hour": 12, "minute": 15}
